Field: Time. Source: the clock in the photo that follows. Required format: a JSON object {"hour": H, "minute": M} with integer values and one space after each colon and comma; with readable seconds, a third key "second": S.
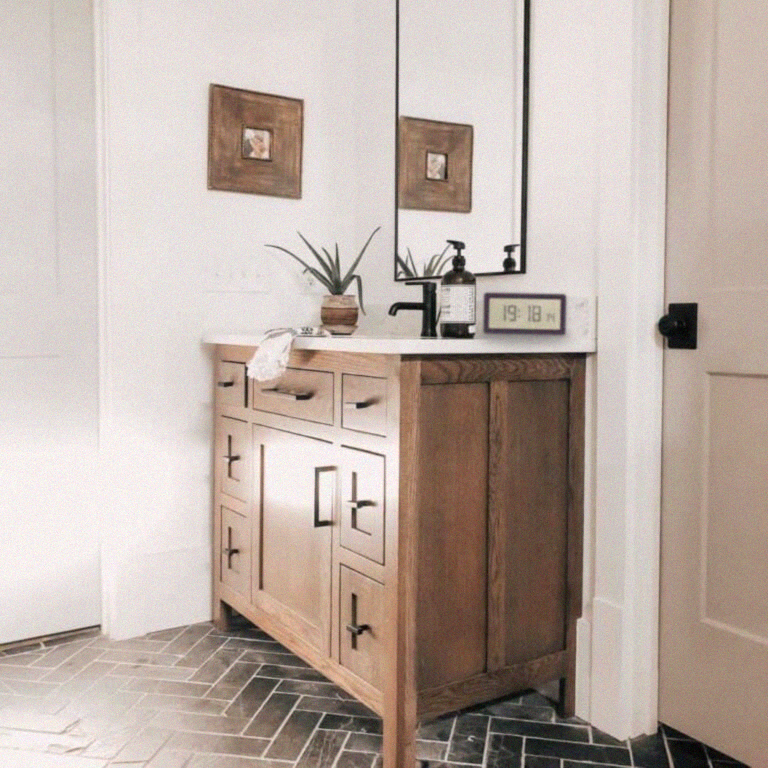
{"hour": 19, "minute": 18}
